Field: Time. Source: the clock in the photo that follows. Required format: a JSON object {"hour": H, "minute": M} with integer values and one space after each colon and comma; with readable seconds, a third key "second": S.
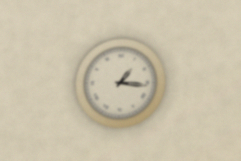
{"hour": 1, "minute": 16}
